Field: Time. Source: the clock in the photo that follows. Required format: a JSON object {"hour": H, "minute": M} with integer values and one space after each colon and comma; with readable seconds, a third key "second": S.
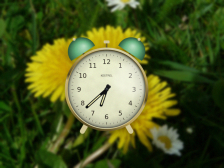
{"hour": 6, "minute": 38}
